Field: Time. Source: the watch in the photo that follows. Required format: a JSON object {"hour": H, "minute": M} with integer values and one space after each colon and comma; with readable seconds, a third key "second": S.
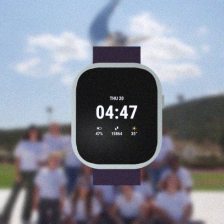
{"hour": 4, "minute": 47}
